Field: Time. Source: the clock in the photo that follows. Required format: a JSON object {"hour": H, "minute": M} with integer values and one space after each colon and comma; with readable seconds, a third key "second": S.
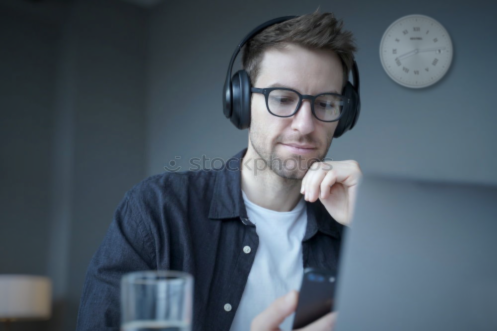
{"hour": 8, "minute": 14}
